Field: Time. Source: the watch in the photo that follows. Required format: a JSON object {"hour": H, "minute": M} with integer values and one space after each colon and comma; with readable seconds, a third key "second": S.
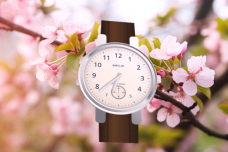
{"hour": 6, "minute": 38}
